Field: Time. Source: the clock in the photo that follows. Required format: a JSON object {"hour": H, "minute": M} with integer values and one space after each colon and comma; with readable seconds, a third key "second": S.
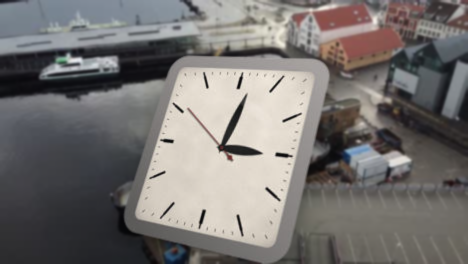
{"hour": 3, "minute": 1, "second": 51}
